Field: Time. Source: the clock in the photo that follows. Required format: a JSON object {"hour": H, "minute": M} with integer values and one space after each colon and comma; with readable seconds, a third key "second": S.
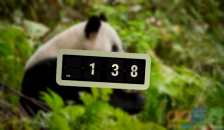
{"hour": 1, "minute": 38}
